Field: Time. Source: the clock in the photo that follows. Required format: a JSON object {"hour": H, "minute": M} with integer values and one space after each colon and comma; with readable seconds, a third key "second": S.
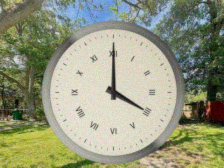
{"hour": 4, "minute": 0}
